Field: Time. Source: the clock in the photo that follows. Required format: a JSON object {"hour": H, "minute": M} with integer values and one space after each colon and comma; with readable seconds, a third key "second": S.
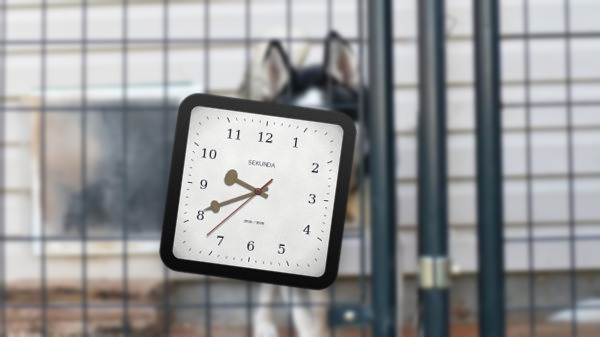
{"hour": 9, "minute": 40, "second": 37}
